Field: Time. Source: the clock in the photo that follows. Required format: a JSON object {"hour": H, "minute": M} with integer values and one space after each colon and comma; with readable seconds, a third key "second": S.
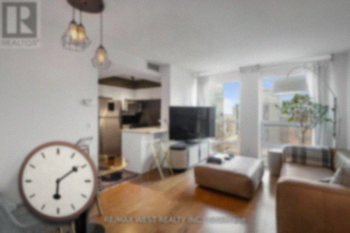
{"hour": 6, "minute": 9}
